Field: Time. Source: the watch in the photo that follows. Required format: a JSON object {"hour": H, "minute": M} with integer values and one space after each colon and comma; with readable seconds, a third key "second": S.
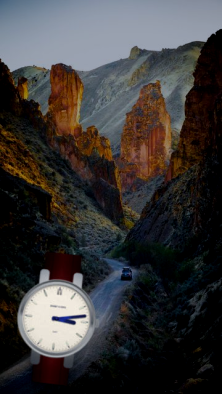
{"hour": 3, "minute": 13}
